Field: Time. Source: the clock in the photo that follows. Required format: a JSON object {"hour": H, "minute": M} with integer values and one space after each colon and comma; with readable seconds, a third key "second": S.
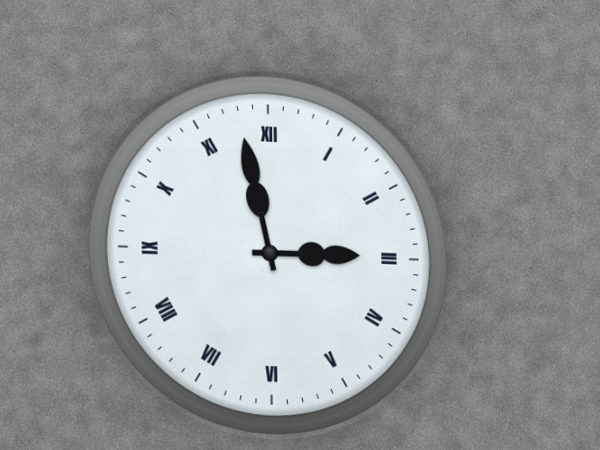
{"hour": 2, "minute": 58}
